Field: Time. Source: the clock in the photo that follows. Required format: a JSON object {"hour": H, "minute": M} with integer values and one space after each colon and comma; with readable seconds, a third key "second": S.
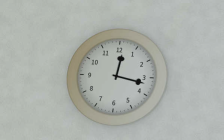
{"hour": 12, "minute": 17}
